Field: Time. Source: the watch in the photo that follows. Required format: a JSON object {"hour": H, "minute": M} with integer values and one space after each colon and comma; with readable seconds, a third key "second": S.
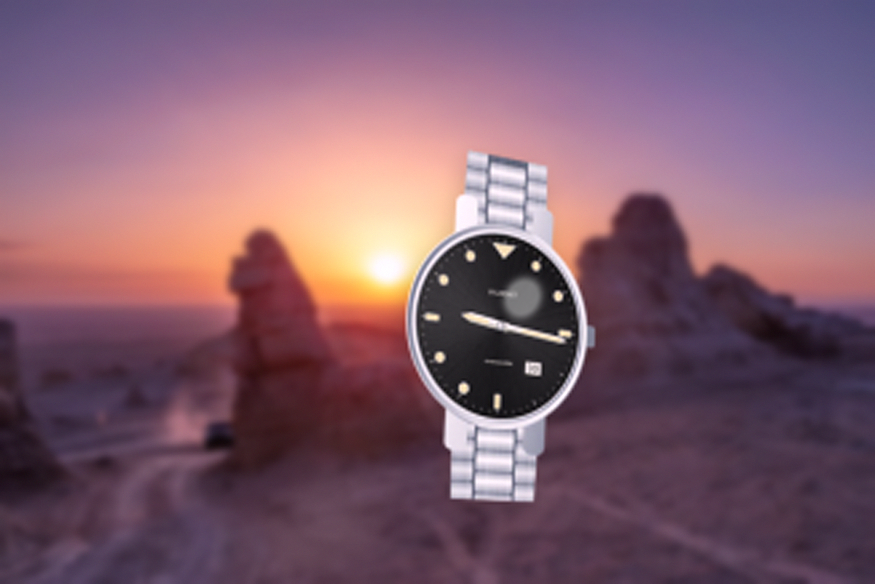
{"hour": 9, "minute": 16}
